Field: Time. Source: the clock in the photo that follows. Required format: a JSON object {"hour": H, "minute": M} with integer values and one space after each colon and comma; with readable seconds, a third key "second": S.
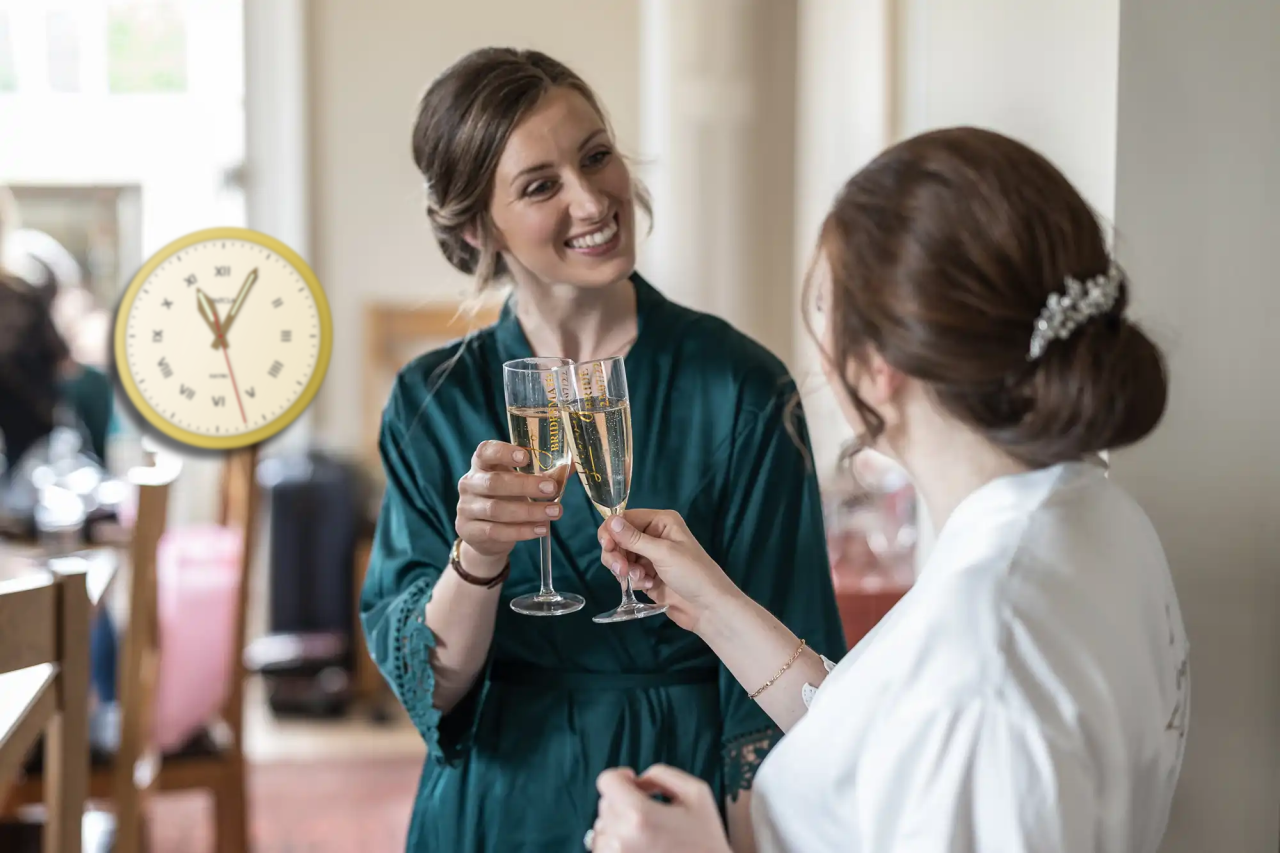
{"hour": 11, "minute": 4, "second": 27}
